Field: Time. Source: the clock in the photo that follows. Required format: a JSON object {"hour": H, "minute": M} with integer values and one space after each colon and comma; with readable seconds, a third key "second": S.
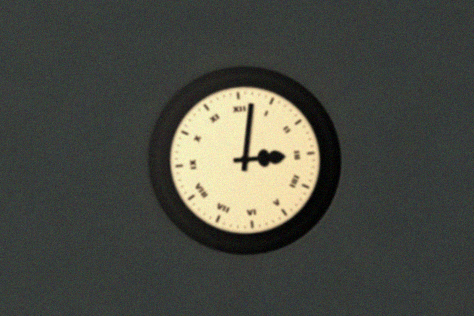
{"hour": 3, "minute": 2}
